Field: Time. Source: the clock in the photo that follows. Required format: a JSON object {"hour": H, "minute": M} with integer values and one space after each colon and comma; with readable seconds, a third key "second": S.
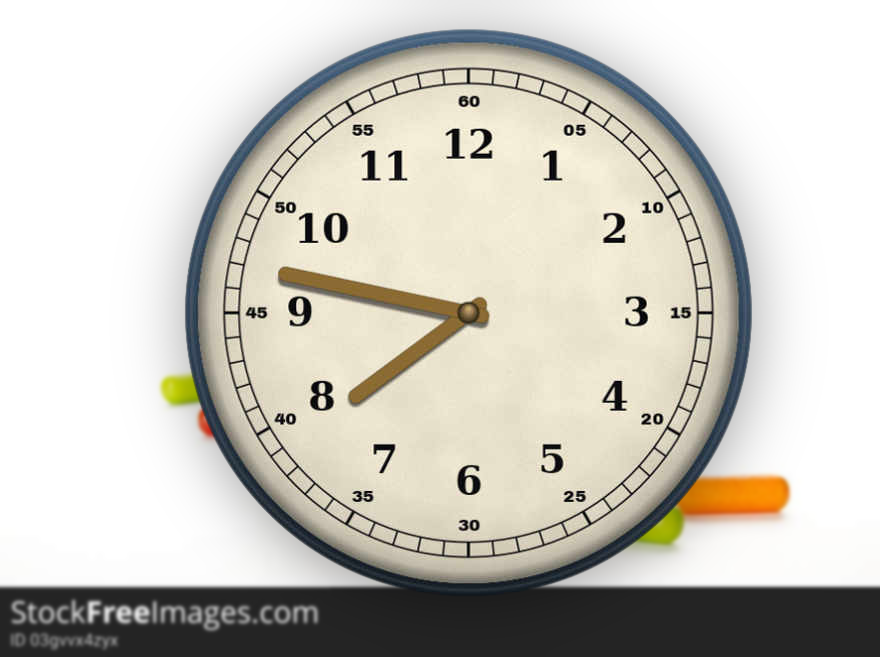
{"hour": 7, "minute": 47}
